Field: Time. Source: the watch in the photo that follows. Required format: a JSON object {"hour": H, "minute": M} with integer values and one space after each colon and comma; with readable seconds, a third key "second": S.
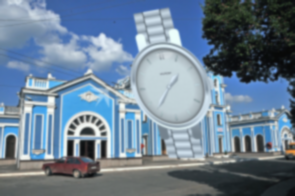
{"hour": 1, "minute": 37}
